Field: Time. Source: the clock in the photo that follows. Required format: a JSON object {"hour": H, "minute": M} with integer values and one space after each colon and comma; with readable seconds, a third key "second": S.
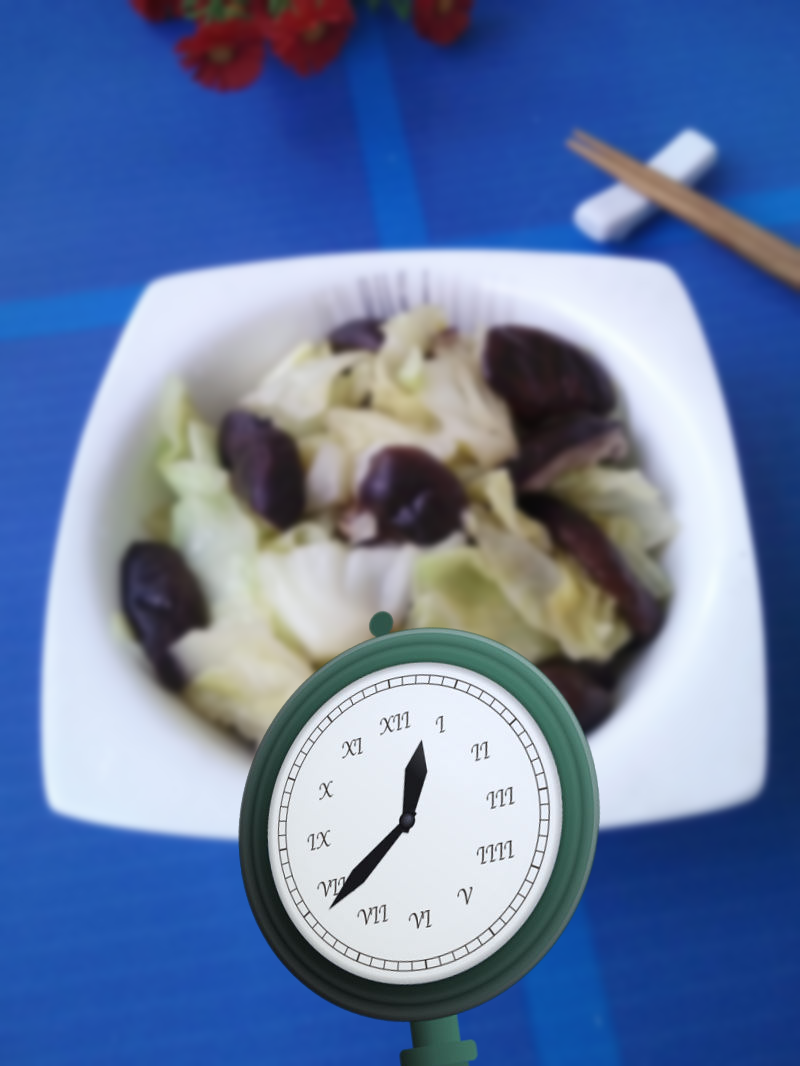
{"hour": 12, "minute": 39}
